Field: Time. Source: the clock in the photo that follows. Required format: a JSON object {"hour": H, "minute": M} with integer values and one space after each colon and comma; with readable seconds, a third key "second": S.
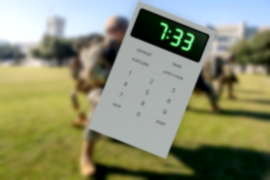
{"hour": 7, "minute": 33}
